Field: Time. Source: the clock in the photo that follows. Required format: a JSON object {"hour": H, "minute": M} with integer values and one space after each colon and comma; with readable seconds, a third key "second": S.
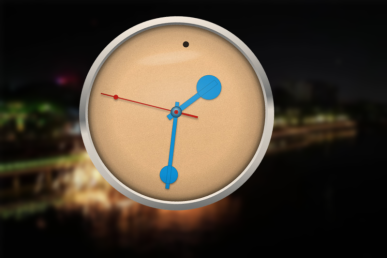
{"hour": 1, "minute": 29, "second": 46}
